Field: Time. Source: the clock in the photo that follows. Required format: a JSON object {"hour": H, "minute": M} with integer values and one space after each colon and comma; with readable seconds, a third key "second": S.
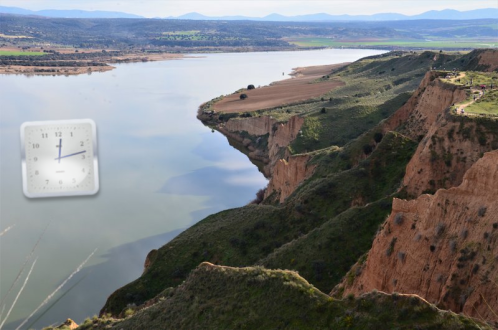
{"hour": 12, "minute": 13}
